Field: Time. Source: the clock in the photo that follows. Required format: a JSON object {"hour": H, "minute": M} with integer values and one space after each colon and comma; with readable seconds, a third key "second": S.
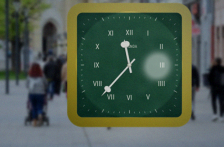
{"hour": 11, "minute": 37}
